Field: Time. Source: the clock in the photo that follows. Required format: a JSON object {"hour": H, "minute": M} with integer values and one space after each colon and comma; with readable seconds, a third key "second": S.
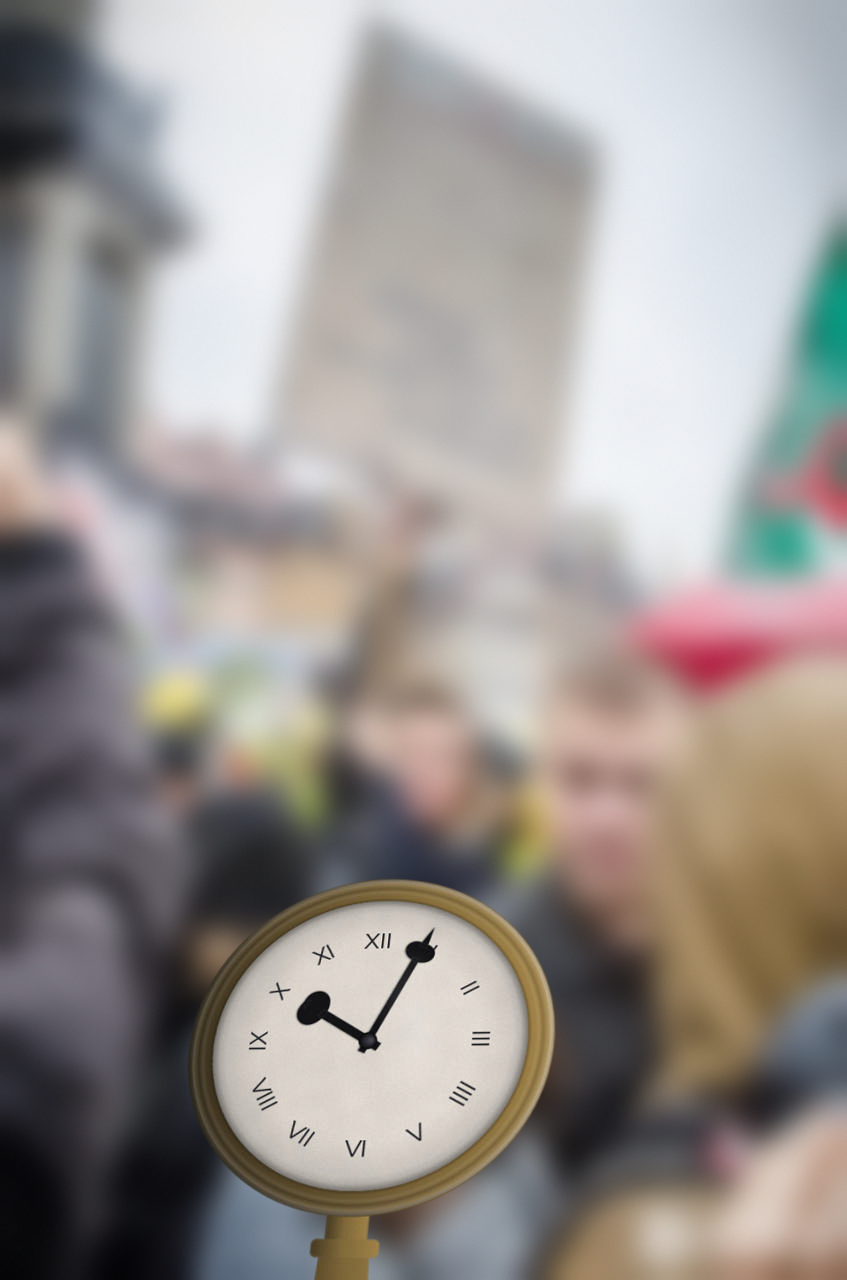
{"hour": 10, "minute": 4}
